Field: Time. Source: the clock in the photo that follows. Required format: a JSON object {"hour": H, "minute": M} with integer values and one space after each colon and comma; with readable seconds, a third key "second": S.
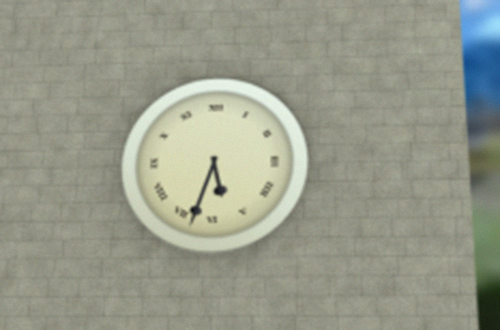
{"hour": 5, "minute": 33}
